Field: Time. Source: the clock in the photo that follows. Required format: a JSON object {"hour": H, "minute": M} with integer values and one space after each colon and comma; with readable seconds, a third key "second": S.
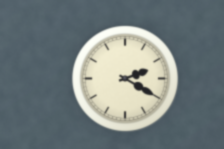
{"hour": 2, "minute": 20}
